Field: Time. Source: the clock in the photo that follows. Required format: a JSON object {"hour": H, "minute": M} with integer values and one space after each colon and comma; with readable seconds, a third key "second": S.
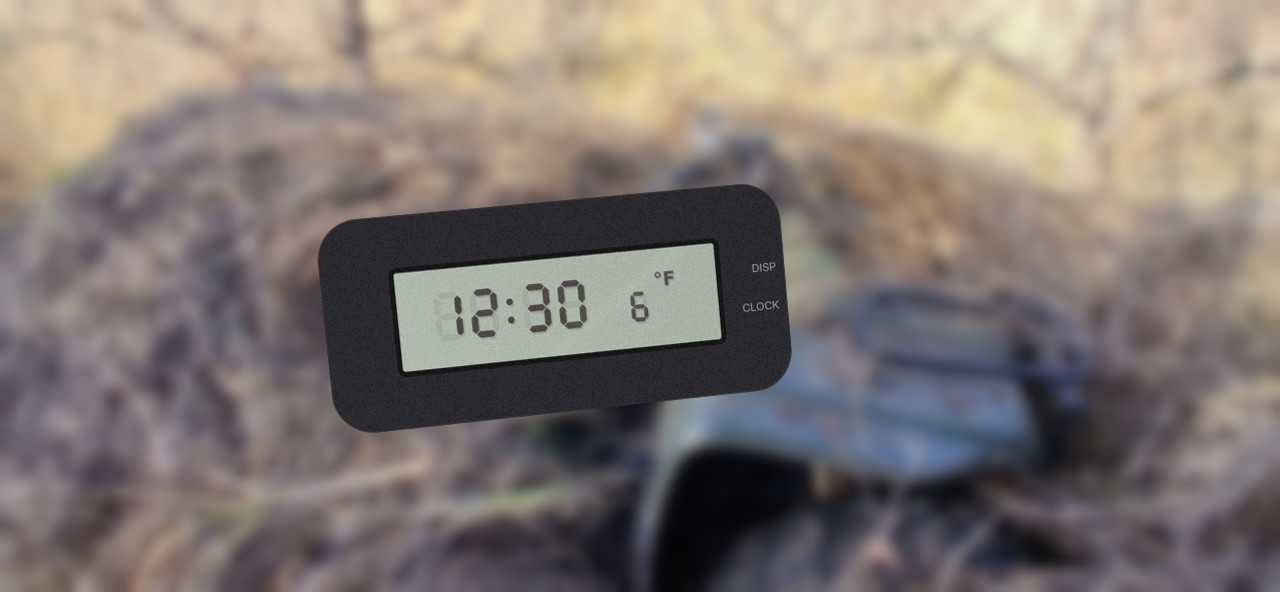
{"hour": 12, "minute": 30}
